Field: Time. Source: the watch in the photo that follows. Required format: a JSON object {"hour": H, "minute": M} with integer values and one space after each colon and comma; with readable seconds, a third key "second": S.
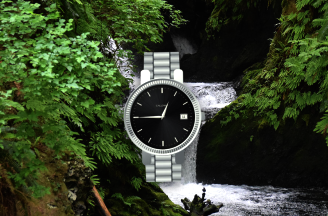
{"hour": 12, "minute": 45}
